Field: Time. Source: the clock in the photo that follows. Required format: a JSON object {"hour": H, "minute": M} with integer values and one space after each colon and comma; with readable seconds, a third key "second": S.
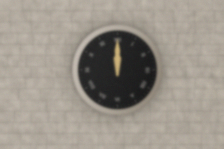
{"hour": 12, "minute": 0}
